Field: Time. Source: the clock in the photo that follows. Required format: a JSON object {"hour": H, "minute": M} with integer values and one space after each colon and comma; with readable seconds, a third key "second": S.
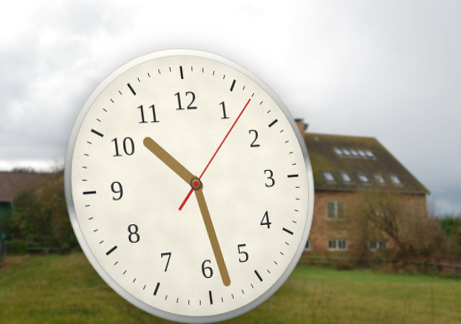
{"hour": 10, "minute": 28, "second": 7}
